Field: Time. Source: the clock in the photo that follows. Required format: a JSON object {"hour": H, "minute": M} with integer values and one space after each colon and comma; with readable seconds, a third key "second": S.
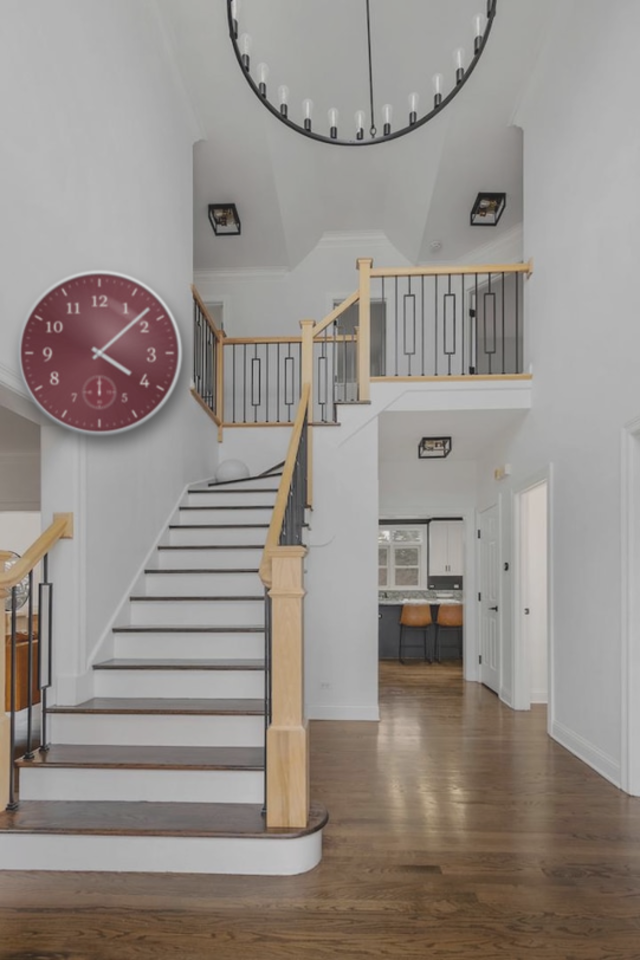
{"hour": 4, "minute": 8}
